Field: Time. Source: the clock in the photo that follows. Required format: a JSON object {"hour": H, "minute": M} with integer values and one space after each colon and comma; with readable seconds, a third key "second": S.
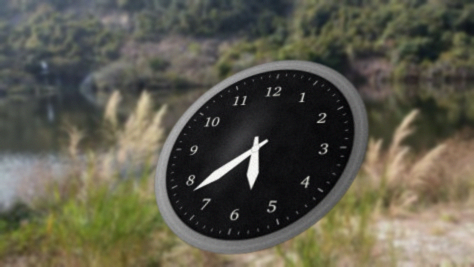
{"hour": 5, "minute": 38}
